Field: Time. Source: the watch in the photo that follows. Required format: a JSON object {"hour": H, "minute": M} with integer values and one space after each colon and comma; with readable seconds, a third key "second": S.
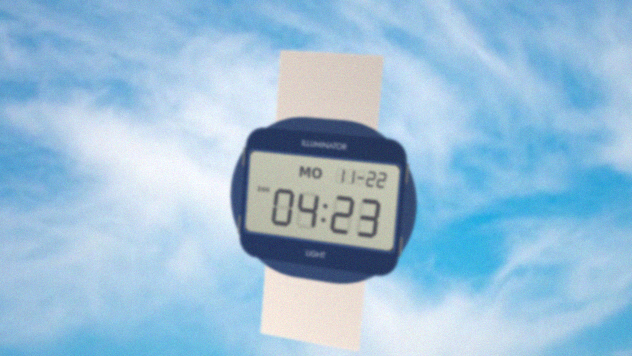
{"hour": 4, "minute": 23}
